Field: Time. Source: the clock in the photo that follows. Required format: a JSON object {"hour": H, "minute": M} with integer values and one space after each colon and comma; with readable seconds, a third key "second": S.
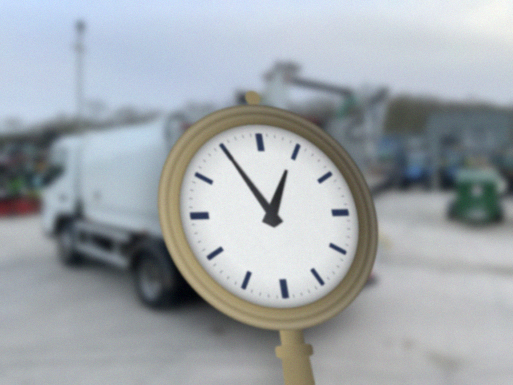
{"hour": 12, "minute": 55}
